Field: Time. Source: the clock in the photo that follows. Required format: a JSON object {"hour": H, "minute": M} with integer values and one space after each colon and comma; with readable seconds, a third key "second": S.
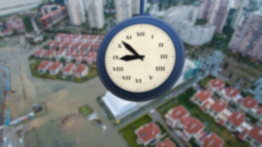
{"hour": 8, "minute": 52}
